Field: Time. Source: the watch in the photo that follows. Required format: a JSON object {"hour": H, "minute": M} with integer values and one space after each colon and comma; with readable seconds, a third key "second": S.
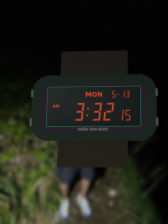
{"hour": 3, "minute": 32, "second": 15}
